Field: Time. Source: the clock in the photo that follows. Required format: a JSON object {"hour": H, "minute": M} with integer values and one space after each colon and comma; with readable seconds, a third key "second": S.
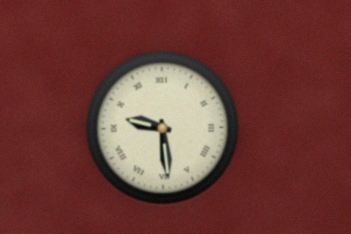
{"hour": 9, "minute": 29}
